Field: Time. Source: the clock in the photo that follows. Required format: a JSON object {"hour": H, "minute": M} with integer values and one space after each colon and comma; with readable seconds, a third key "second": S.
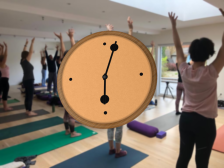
{"hour": 6, "minute": 3}
